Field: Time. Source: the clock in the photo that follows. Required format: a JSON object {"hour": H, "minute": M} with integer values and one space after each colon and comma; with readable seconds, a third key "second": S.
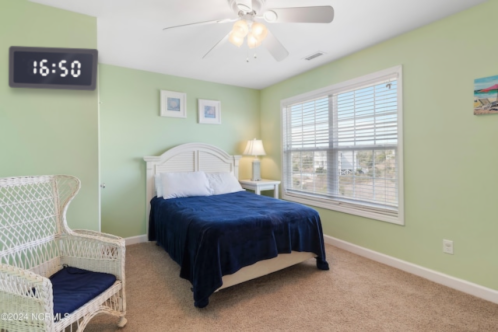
{"hour": 16, "minute": 50}
